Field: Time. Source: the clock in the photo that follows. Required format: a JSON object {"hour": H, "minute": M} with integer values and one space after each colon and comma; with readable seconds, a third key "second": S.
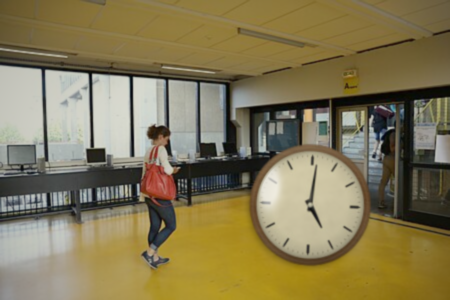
{"hour": 5, "minute": 1}
